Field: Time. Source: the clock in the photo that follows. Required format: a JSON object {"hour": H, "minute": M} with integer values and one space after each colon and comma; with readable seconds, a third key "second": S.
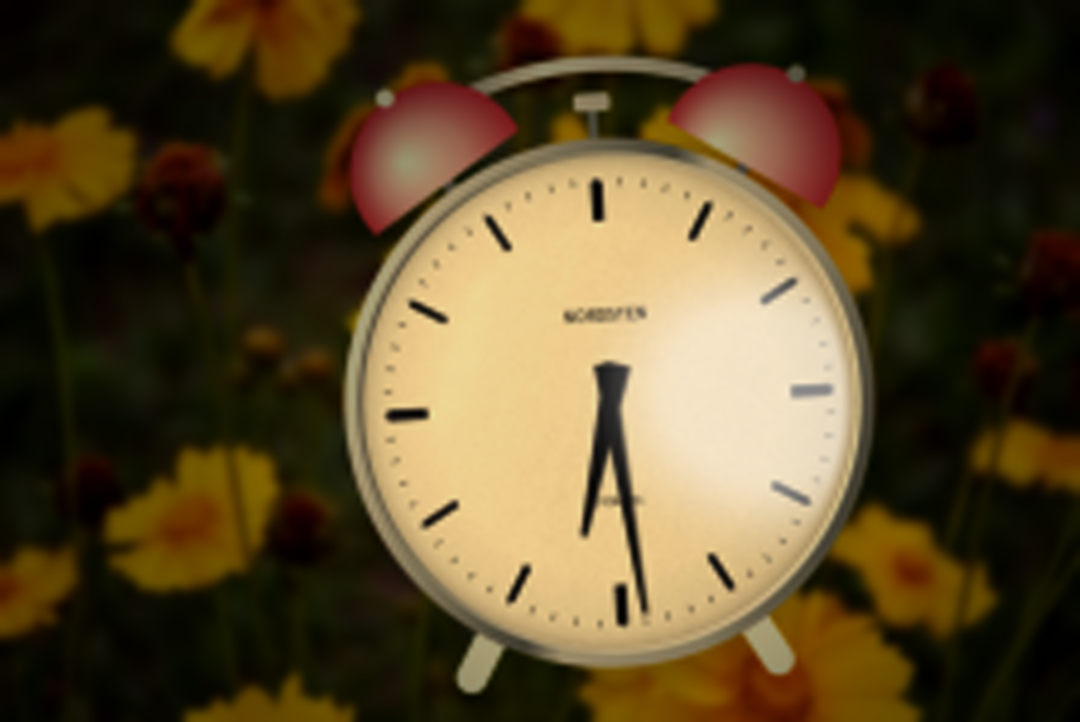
{"hour": 6, "minute": 29}
